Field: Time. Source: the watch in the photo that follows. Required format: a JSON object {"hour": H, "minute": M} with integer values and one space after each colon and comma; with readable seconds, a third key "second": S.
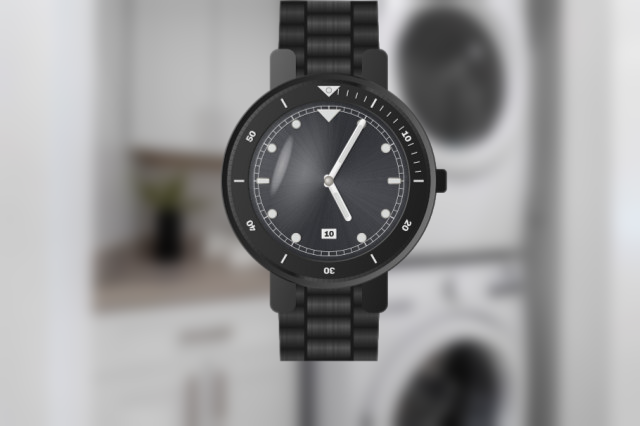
{"hour": 5, "minute": 5}
